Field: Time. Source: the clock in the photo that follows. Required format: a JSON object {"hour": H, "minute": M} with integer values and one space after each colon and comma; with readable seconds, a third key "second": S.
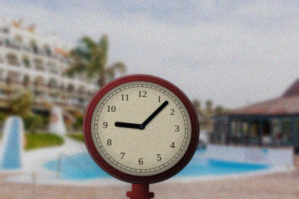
{"hour": 9, "minute": 7}
